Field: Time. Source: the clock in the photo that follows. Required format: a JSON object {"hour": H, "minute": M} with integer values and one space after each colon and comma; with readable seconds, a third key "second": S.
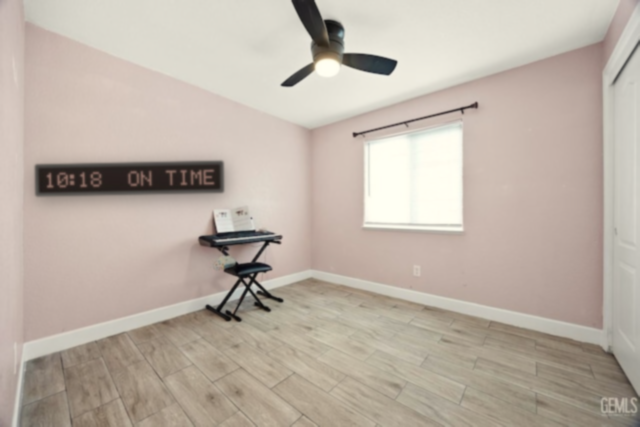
{"hour": 10, "minute": 18}
